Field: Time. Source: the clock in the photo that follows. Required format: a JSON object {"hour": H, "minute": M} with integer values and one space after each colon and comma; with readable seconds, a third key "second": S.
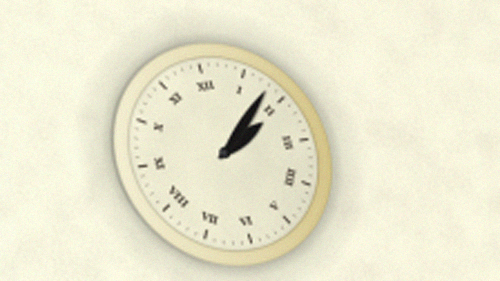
{"hour": 2, "minute": 8}
